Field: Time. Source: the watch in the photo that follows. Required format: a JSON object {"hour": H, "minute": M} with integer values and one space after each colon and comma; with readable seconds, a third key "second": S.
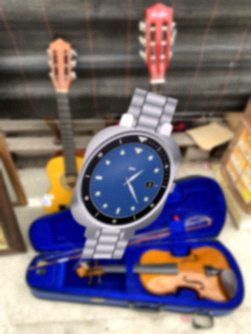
{"hour": 1, "minute": 23}
